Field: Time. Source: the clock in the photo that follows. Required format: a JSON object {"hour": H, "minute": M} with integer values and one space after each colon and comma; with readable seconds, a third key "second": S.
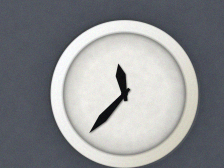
{"hour": 11, "minute": 37}
